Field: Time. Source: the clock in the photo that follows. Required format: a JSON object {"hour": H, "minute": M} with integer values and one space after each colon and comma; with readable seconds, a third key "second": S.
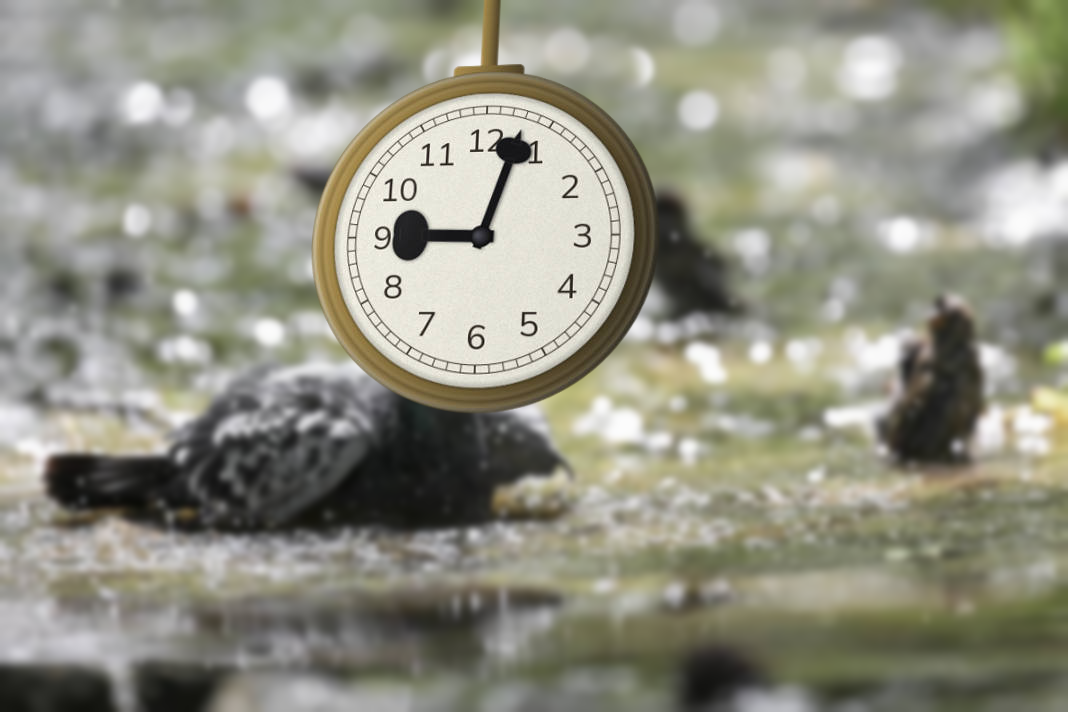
{"hour": 9, "minute": 3}
